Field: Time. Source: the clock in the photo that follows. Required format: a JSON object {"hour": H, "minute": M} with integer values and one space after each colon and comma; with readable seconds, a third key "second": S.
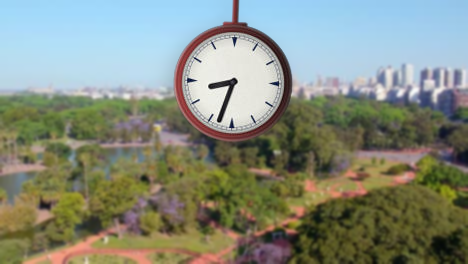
{"hour": 8, "minute": 33}
